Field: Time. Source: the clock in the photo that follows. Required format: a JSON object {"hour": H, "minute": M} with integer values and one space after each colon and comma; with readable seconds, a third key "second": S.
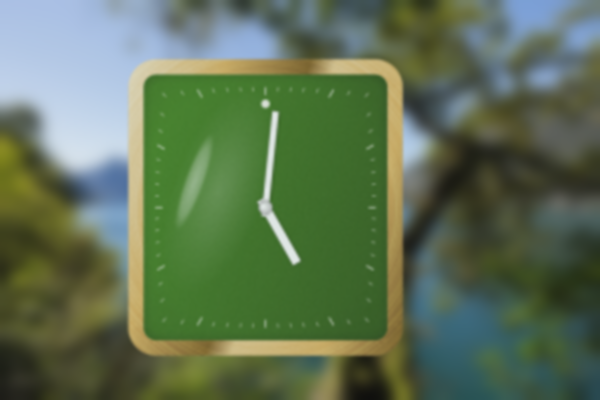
{"hour": 5, "minute": 1}
